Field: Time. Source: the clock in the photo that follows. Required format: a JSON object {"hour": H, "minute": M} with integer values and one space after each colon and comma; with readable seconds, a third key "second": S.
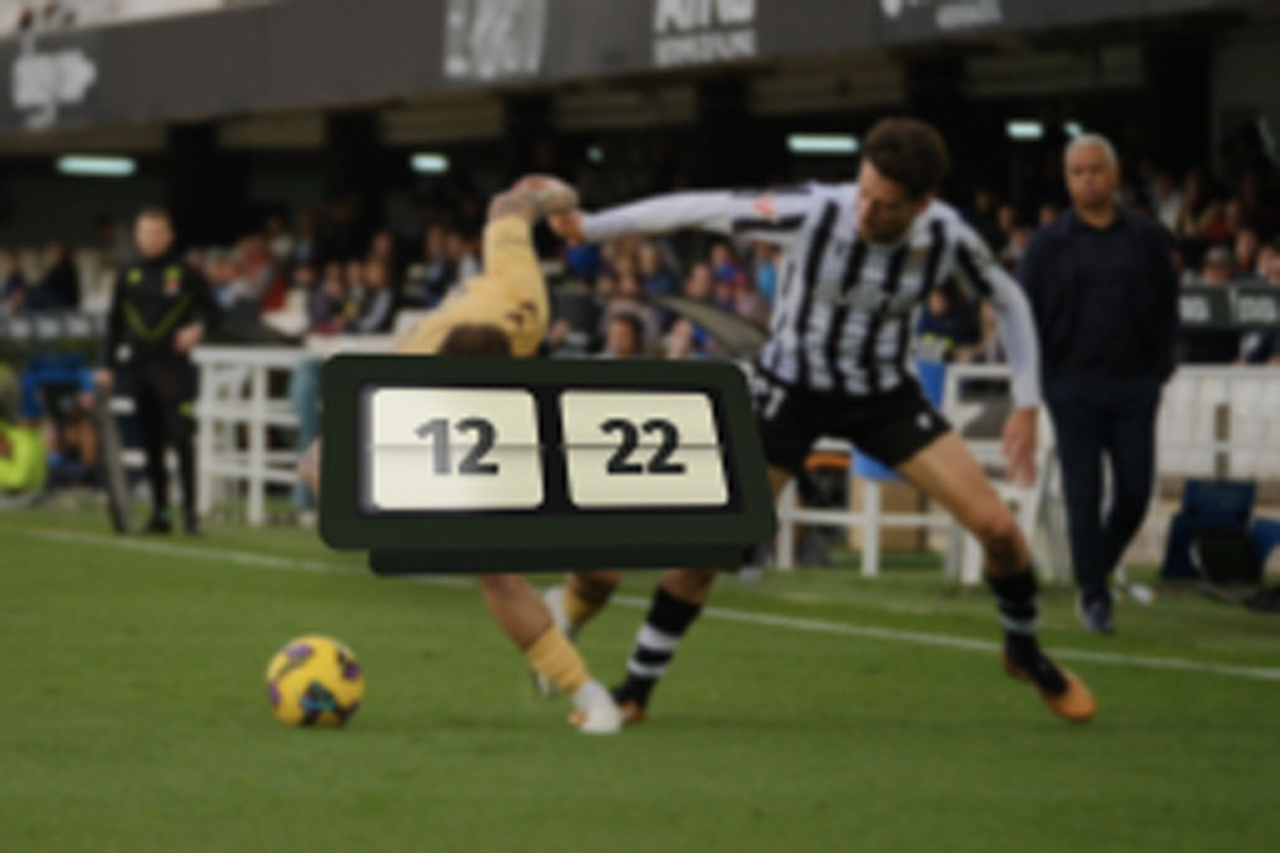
{"hour": 12, "minute": 22}
